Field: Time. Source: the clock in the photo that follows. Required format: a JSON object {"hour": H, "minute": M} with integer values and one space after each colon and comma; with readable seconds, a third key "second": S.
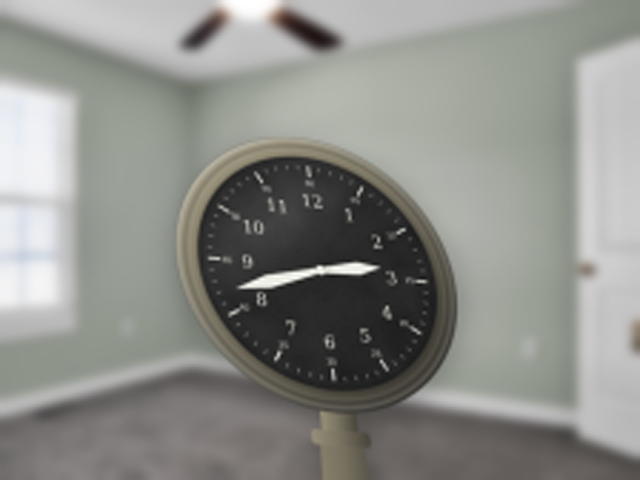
{"hour": 2, "minute": 42}
